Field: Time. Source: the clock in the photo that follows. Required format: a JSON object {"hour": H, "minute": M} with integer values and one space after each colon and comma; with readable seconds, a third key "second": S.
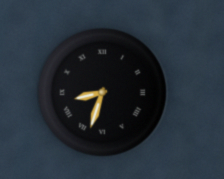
{"hour": 8, "minute": 33}
